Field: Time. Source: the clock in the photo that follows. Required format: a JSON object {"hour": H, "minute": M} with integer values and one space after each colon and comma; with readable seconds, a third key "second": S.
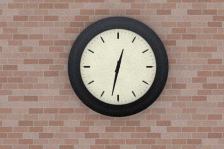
{"hour": 12, "minute": 32}
